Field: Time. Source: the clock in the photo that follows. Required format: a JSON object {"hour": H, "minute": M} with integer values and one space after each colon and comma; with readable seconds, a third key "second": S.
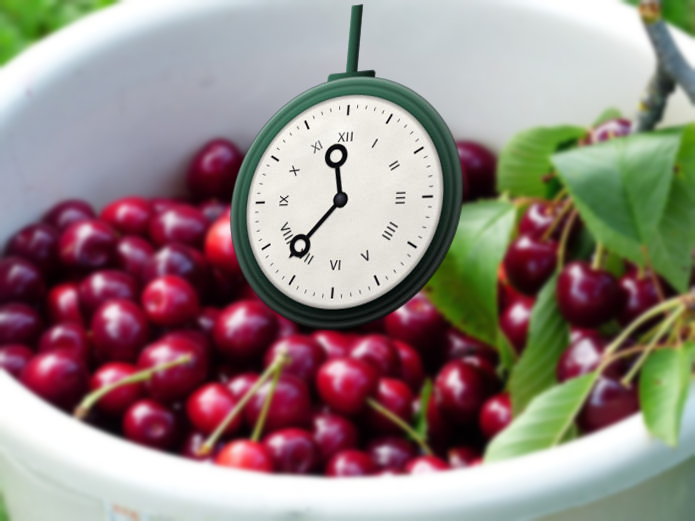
{"hour": 11, "minute": 37}
